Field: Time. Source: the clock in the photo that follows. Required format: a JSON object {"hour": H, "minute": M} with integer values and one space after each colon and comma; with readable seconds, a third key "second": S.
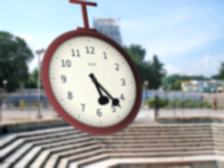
{"hour": 5, "minute": 23}
